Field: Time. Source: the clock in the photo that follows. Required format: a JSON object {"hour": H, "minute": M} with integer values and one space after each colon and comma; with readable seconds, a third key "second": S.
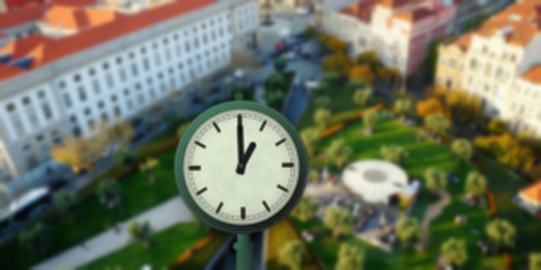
{"hour": 1, "minute": 0}
